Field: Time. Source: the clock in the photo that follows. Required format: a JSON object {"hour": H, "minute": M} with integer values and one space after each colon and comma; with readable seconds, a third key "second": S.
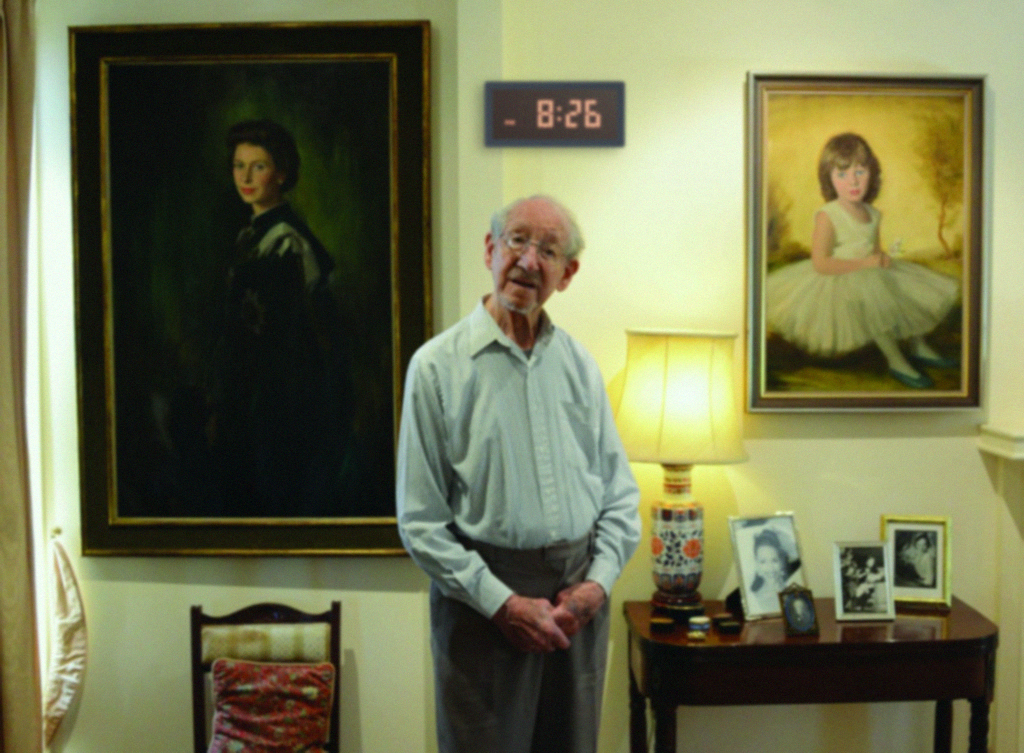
{"hour": 8, "minute": 26}
